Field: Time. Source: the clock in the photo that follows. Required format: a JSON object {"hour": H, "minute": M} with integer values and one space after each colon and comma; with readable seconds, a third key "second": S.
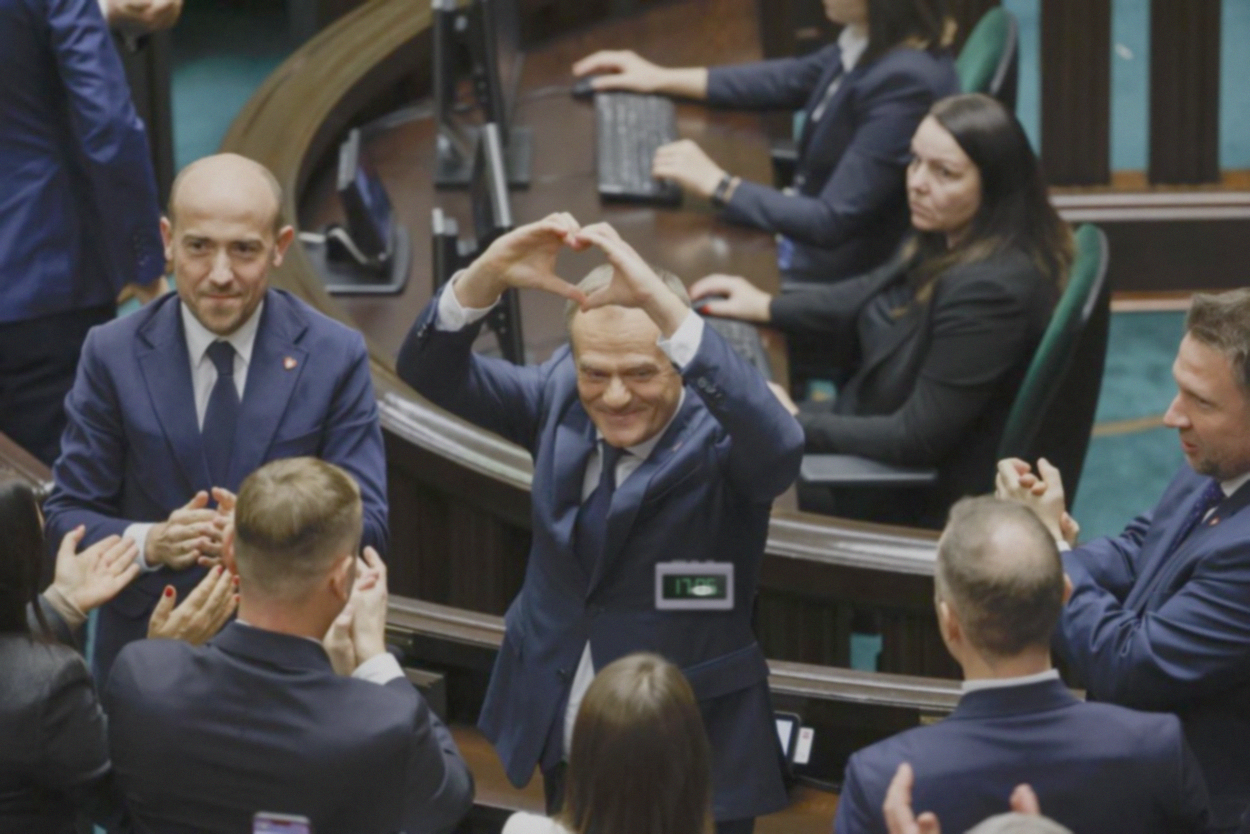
{"hour": 17, "minute": 5}
